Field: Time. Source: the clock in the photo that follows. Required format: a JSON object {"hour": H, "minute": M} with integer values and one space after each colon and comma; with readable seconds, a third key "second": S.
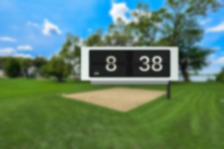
{"hour": 8, "minute": 38}
